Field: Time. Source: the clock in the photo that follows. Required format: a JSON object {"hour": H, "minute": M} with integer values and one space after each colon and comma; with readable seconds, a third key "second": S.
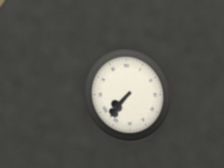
{"hour": 7, "minute": 37}
